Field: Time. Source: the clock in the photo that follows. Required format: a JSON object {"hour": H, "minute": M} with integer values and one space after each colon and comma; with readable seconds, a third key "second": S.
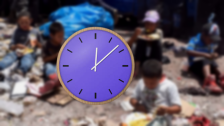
{"hour": 12, "minute": 8}
